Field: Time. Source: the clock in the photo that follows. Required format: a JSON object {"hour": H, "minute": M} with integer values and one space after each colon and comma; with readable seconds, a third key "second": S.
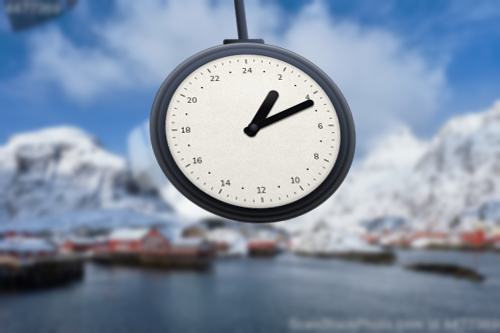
{"hour": 2, "minute": 11}
